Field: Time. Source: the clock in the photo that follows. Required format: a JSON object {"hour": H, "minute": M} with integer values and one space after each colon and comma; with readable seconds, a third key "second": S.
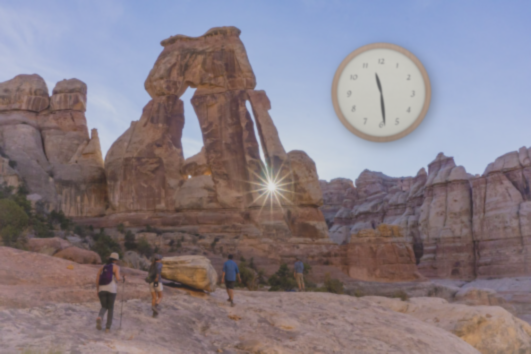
{"hour": 11, "minute": 29}
